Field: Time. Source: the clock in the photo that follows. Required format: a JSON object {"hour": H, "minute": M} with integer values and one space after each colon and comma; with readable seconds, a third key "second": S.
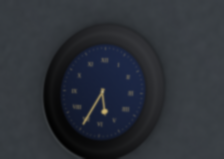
{"hour": 5, "minute": 35}
